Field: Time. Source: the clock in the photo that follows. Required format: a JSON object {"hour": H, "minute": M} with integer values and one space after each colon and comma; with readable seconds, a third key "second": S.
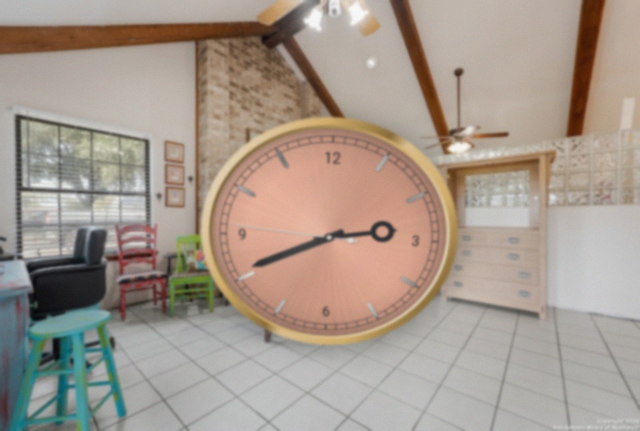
{"hour": 2, "minute": 40, "second": 46}
